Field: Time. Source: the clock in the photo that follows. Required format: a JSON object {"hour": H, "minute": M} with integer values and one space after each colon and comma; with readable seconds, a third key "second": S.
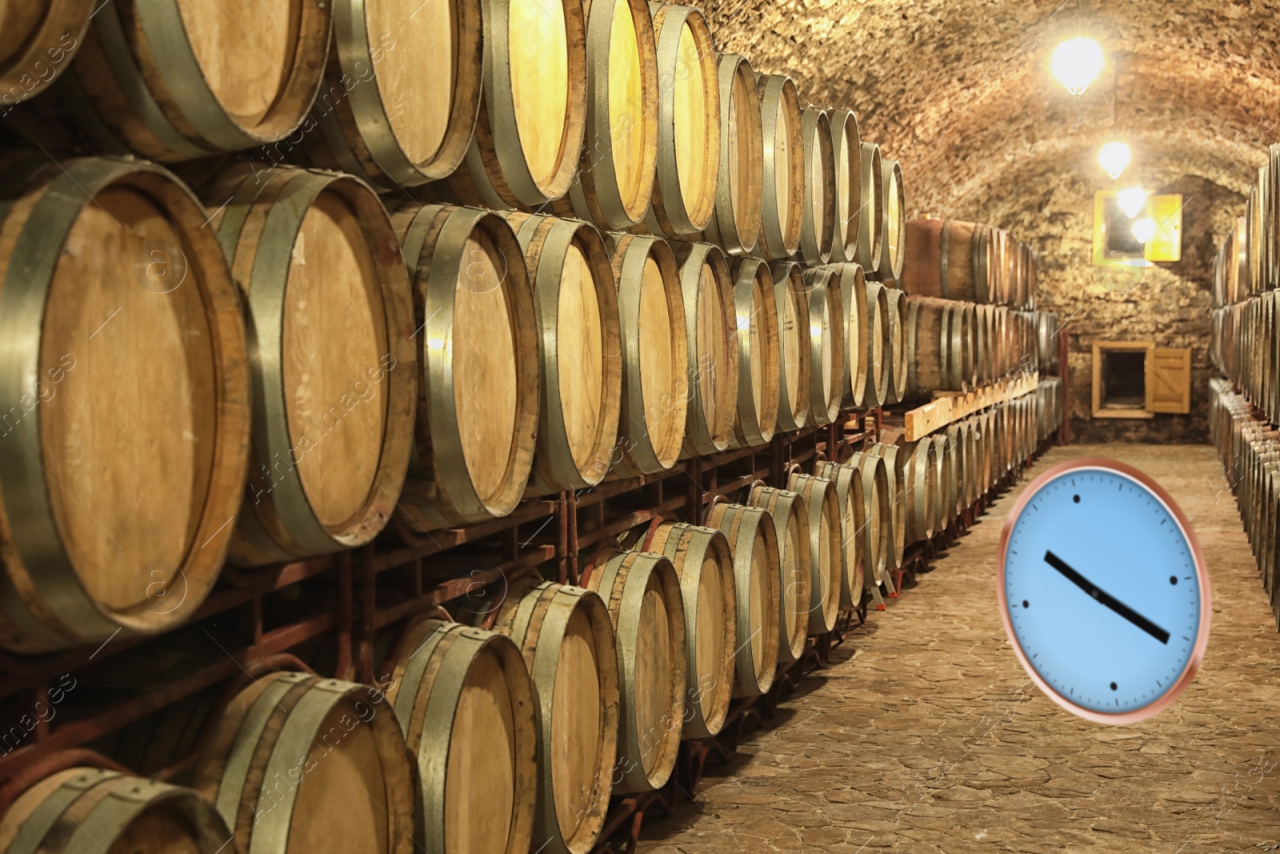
{"hour": 10, "minute": 21}
